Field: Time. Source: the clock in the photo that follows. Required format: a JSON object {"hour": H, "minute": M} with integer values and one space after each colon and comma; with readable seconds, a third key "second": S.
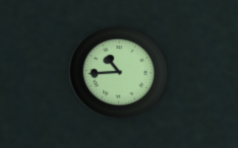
{"hour": 10, "minute": 44}
